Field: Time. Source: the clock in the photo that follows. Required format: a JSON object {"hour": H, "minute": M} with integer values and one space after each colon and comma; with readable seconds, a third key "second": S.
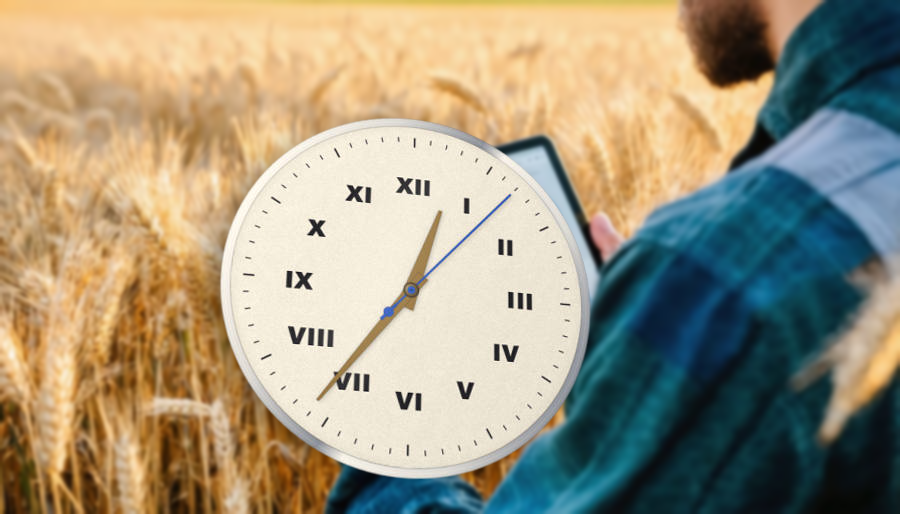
{"hour": 12, "minute": 36, "second": 7}
